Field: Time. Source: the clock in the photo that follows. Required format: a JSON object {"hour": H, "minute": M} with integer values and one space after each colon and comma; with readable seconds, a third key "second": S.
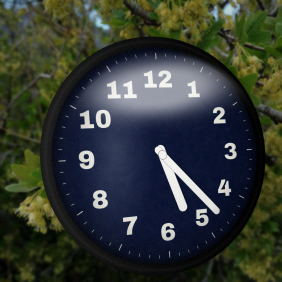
{"hour": 5, "minute": 23}
